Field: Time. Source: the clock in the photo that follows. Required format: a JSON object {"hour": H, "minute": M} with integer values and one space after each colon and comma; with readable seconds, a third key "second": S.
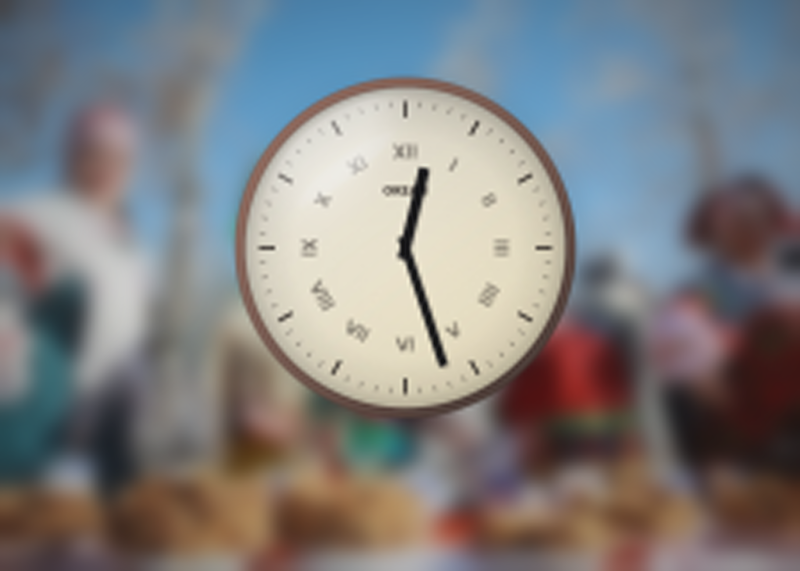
{"hour": 12, "minute": 27}
